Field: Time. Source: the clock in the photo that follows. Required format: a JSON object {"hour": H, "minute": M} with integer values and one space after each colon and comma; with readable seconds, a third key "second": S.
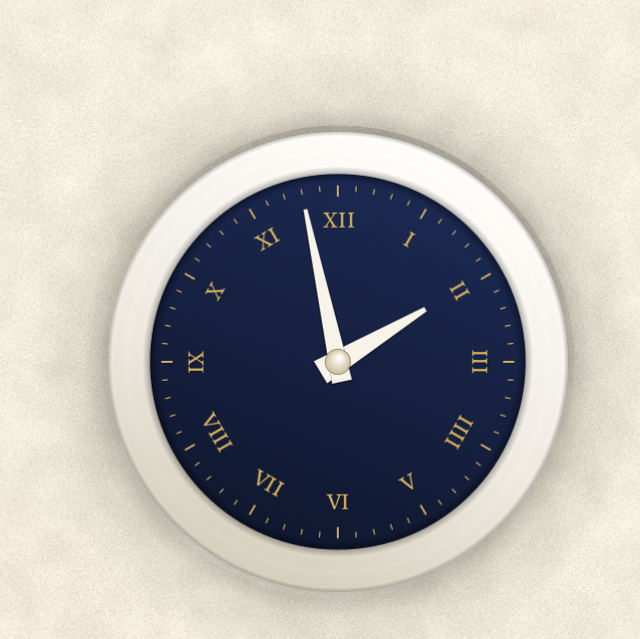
{"hour": 1, "minute": 58}
